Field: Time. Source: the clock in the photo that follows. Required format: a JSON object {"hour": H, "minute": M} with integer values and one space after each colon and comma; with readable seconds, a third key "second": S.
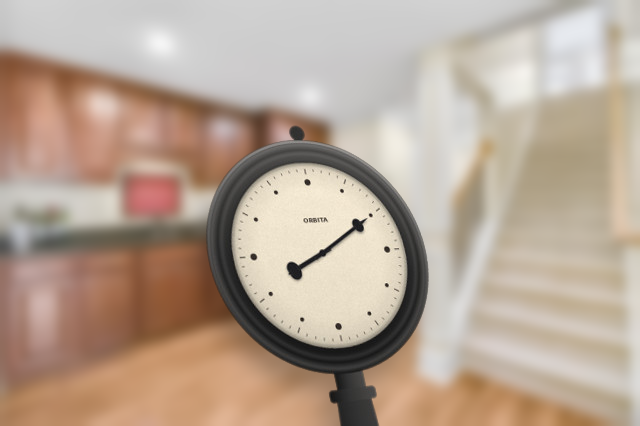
{"hour": 8, "minute": 10}
